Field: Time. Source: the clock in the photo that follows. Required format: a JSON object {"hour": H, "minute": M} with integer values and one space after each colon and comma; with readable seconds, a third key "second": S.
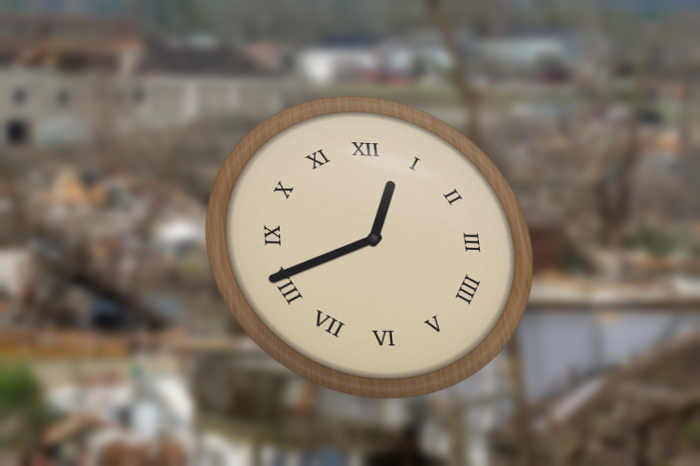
{"hour": 12, "minute": 41}
